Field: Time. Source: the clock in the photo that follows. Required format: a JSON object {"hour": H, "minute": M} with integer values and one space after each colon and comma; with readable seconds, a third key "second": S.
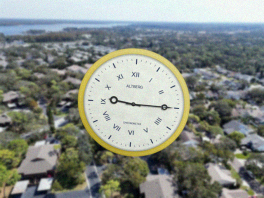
{"hour": 9, "minute": 15}
